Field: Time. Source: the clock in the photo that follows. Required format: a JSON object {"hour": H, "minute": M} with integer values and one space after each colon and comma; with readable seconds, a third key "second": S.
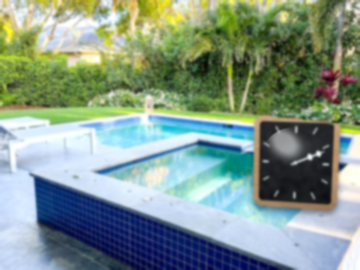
{"hour": 2, "minute": 11}
